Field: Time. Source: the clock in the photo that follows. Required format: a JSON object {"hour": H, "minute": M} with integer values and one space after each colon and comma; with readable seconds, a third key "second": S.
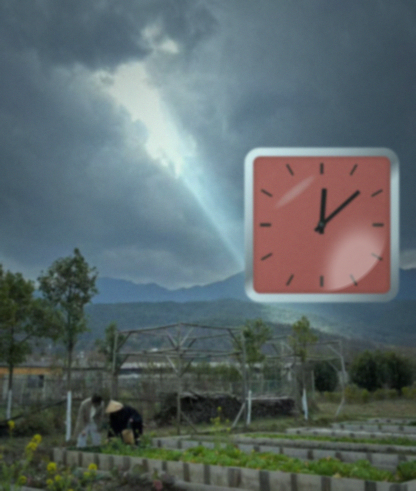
{"hour": 12, "minute": 8}
